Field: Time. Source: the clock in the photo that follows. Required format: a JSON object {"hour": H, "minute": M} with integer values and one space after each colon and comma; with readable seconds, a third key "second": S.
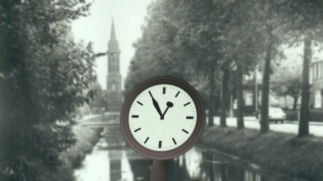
{"hour": 12, "minute": 55}
